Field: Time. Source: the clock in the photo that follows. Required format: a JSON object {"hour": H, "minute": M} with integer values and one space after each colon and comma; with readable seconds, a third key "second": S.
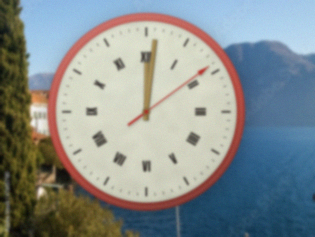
{"hour": 12, "minute": 1, "second": 9}
